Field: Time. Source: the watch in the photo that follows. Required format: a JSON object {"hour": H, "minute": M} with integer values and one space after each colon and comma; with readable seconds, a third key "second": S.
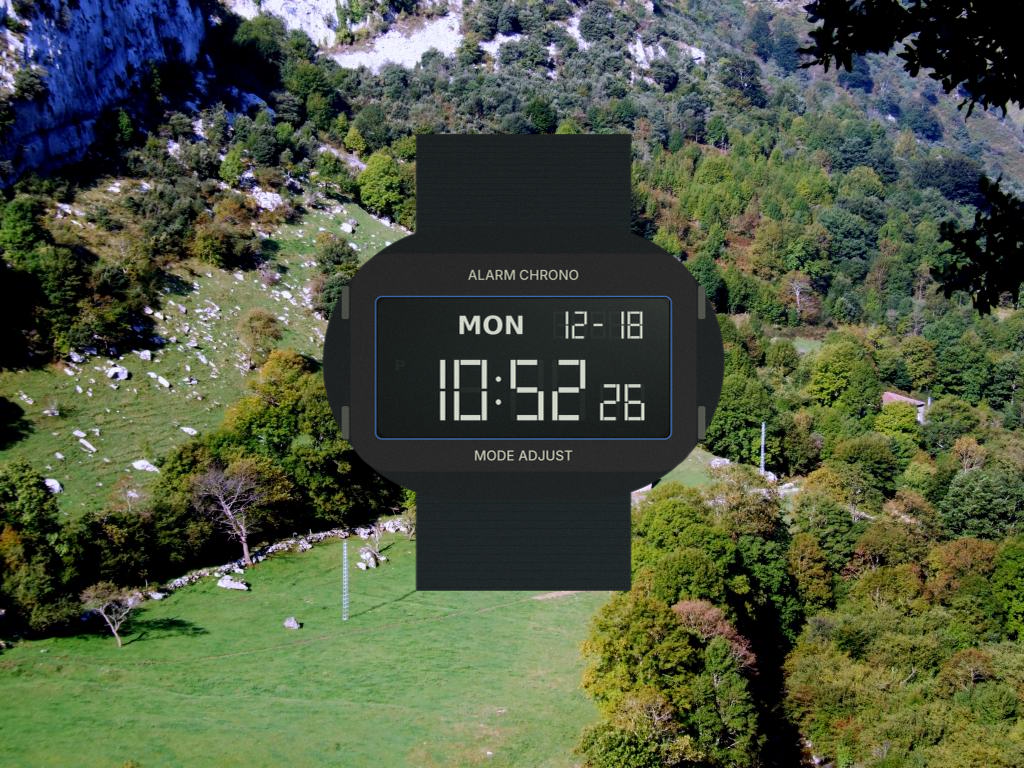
{"hour": 10, "minute": 52, "second": 26}
